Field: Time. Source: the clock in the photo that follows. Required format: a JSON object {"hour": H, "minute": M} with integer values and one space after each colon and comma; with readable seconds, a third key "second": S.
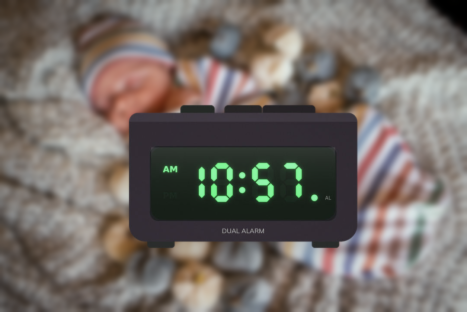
{"hour": 10, "minute": 57}
